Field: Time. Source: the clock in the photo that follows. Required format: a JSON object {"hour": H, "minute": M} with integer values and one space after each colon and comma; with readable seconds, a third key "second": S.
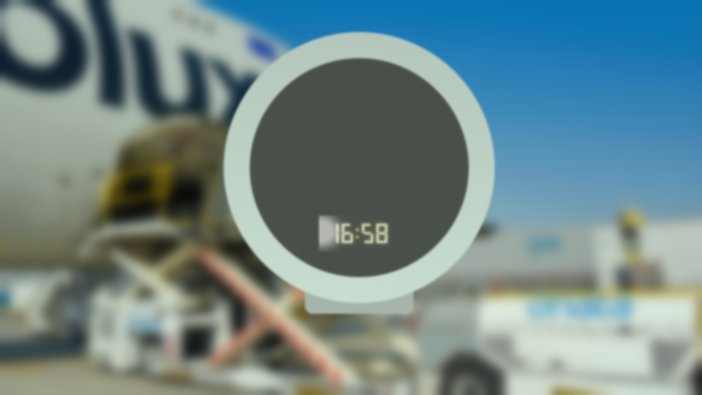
{"hour": 16, "minute": 58}
